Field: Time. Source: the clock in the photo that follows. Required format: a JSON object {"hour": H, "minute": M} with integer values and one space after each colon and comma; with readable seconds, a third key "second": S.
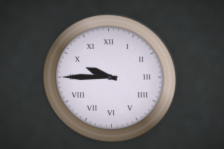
{"hour": 9, "minute": 45}
